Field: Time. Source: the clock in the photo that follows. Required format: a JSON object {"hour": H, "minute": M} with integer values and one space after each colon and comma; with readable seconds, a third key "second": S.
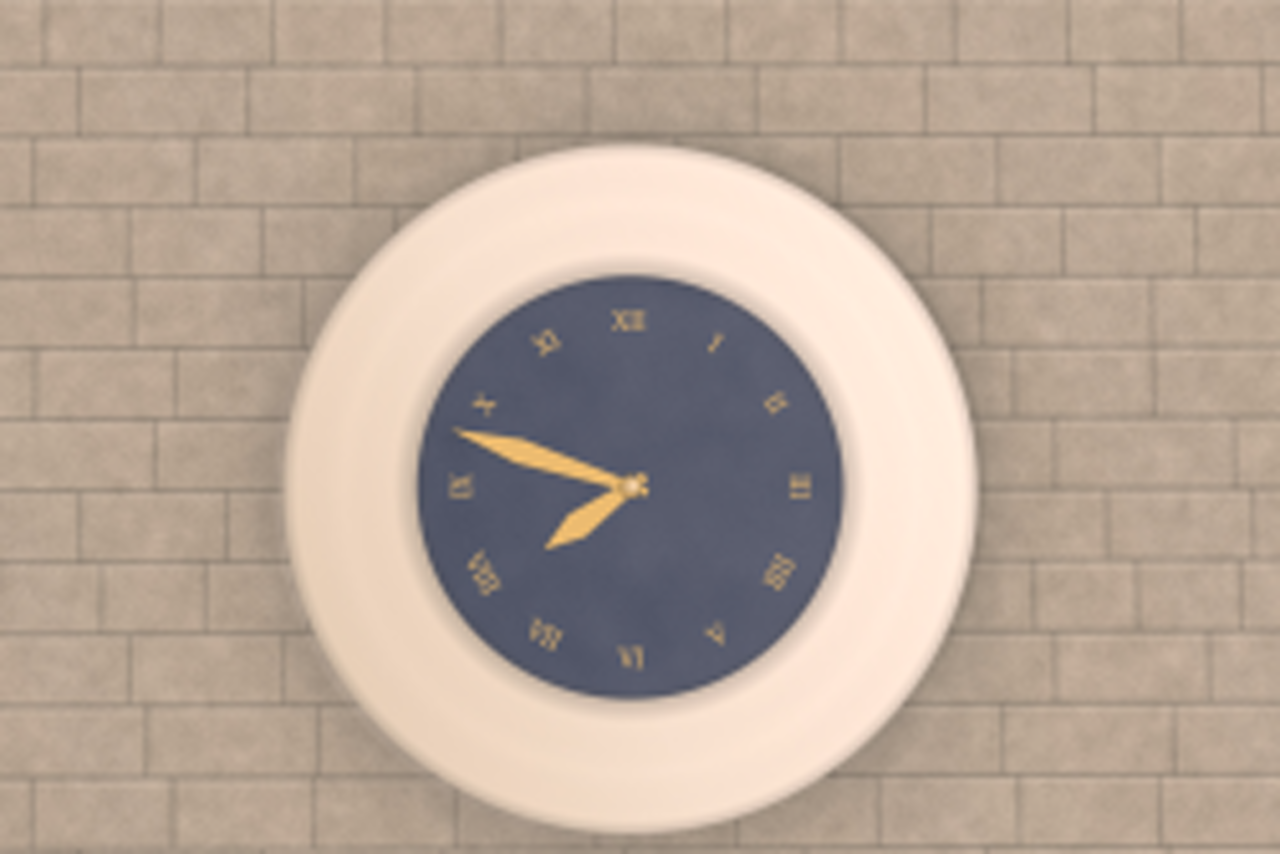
{"hour": 7, "minute": 48}
